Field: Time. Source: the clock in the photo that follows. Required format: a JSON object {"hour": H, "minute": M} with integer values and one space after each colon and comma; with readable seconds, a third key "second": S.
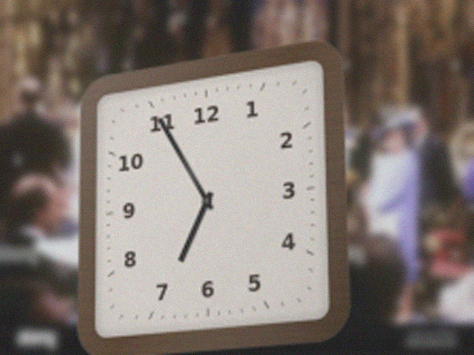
{"hour": 6, "minute": 55}
